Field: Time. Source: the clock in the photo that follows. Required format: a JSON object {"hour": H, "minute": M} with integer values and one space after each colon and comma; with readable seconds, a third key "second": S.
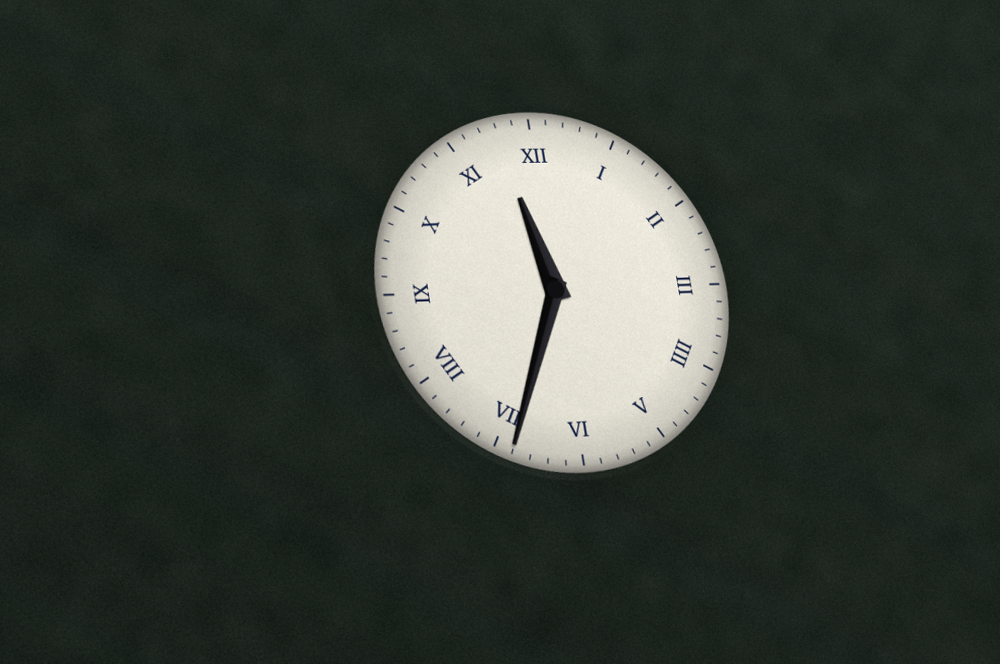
{"hour": 11, "minute": 34}
